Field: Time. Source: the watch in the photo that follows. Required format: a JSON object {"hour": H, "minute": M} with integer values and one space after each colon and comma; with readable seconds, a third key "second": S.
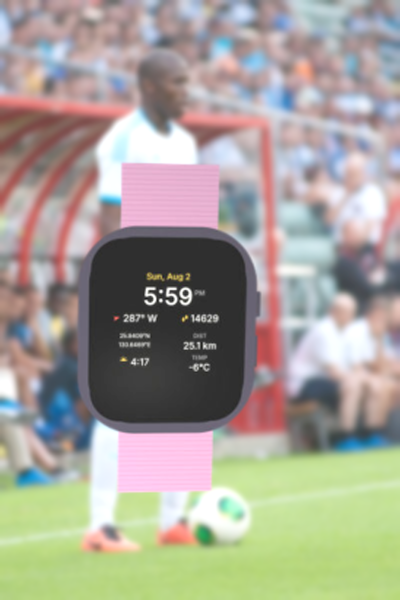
{"hour": 5, "minute": 59}
